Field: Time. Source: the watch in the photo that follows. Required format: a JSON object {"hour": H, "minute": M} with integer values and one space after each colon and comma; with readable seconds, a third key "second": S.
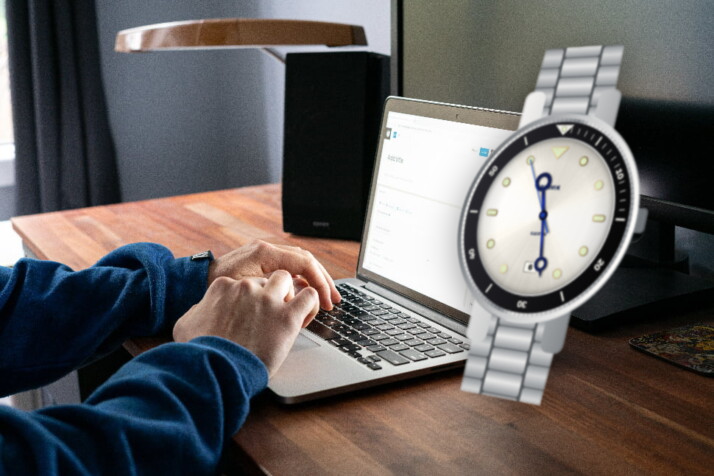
{"hour": 11, "minute": 27, "second": 55}
